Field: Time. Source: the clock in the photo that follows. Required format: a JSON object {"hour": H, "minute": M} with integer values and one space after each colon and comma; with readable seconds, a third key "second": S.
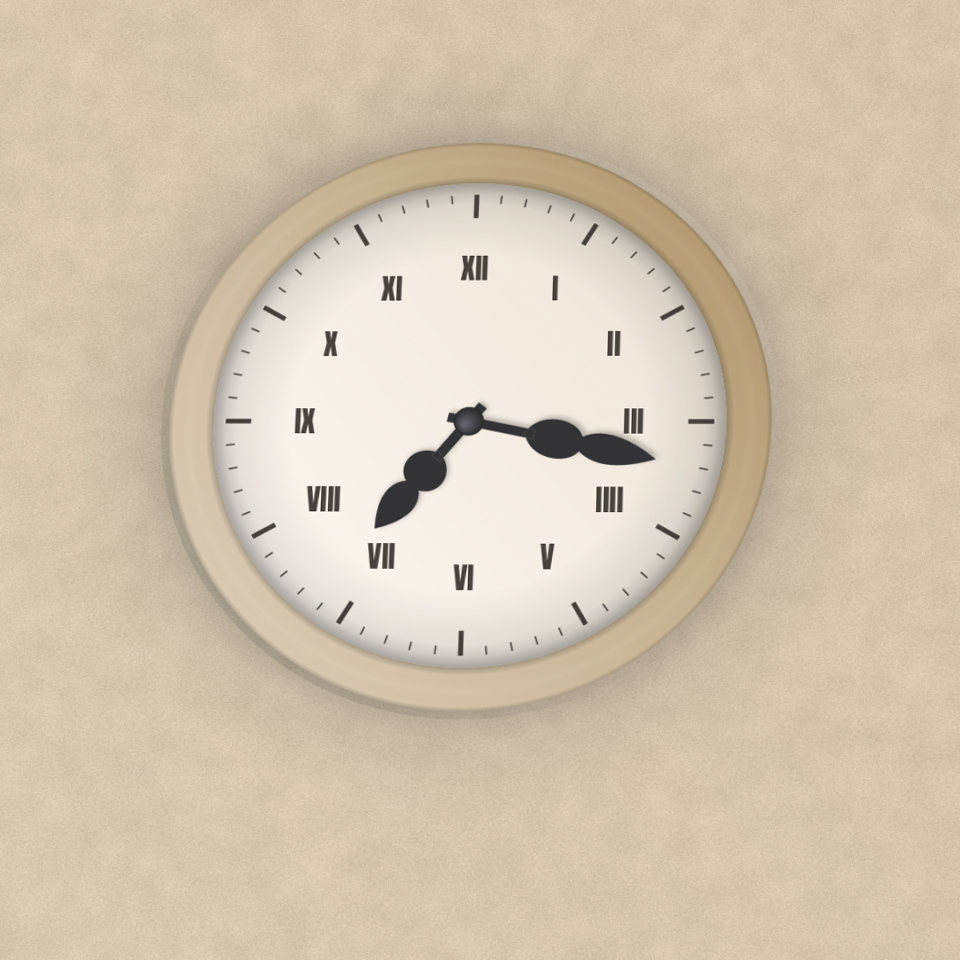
{"hour": 7, "minute": 17}
